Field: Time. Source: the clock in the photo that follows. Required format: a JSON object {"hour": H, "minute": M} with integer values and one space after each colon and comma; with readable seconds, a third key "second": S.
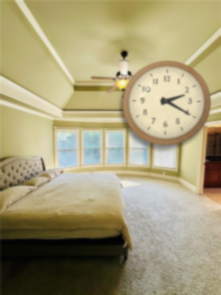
{"hour": 2, "minute": 20}
